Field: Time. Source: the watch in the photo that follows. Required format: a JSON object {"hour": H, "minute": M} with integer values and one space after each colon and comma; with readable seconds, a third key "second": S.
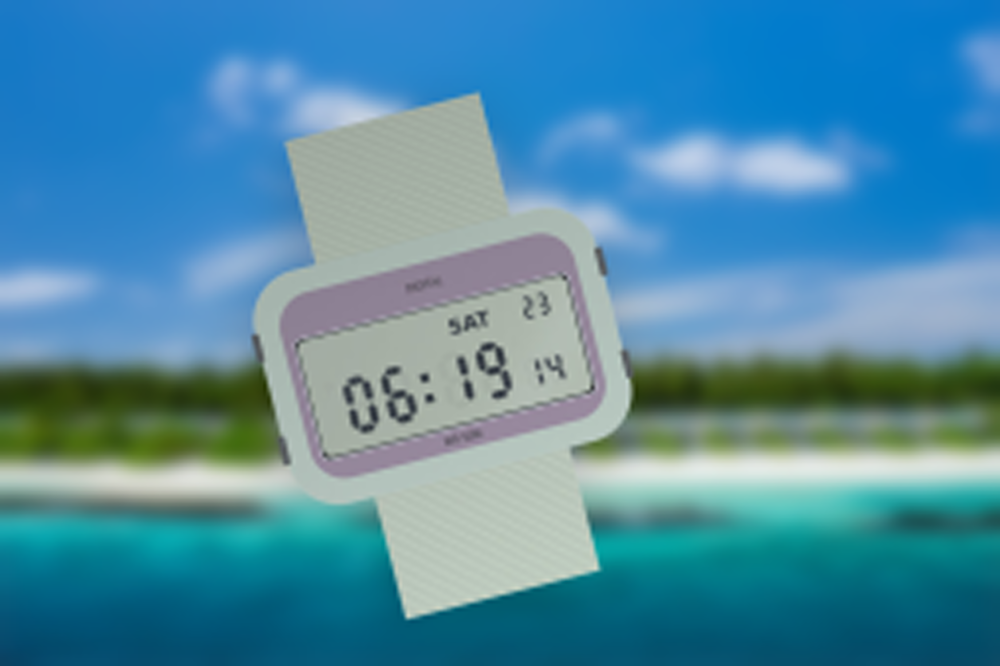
{"hour": 6, "minute": 19, "second": 14}
